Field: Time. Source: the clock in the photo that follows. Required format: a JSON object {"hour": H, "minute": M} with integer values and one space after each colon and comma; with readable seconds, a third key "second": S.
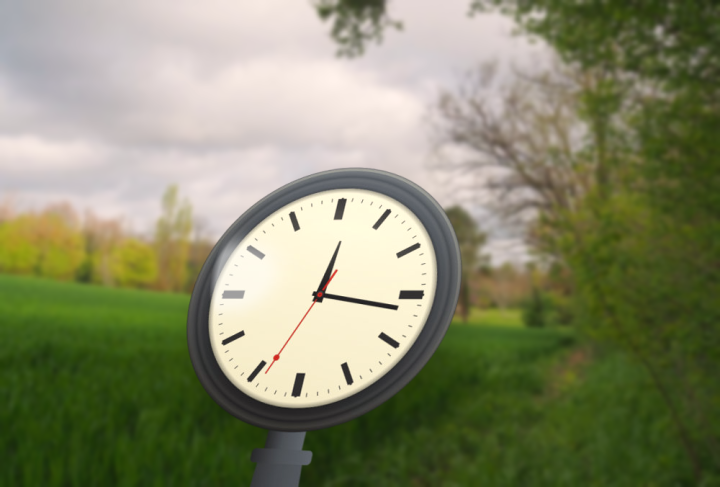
{"hour": 12, "minute": 16, "second": 34}
